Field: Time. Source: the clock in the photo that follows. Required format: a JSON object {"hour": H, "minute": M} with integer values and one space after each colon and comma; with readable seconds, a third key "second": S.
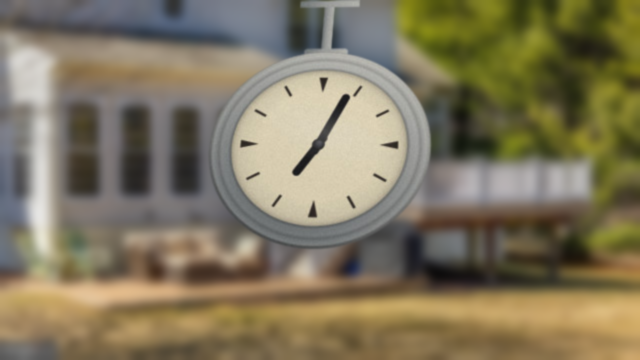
{"hour": 7, "minute": 4}
